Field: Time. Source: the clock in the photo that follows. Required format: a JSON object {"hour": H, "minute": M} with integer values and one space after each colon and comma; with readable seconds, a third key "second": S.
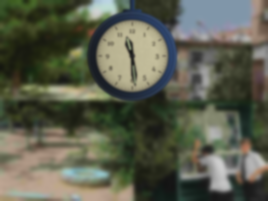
{"hour": 11, "minute": 29}
